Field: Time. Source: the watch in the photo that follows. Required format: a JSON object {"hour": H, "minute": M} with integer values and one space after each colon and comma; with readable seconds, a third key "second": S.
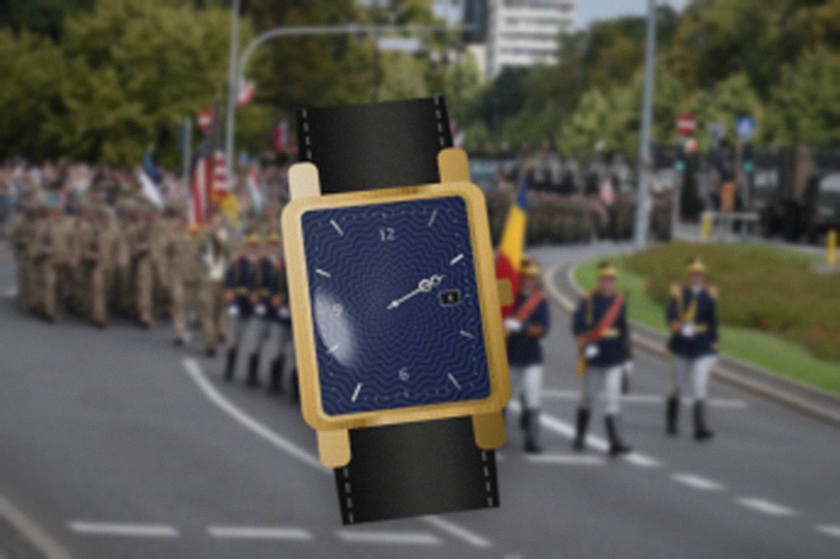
{"hour": 2, "minute": 11}
